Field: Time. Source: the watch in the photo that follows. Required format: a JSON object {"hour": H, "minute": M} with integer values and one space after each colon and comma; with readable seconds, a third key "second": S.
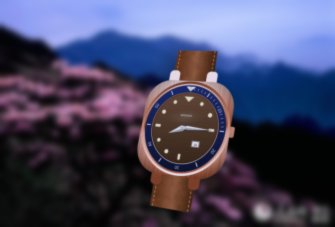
{"hour": 8, "minute": 15}
